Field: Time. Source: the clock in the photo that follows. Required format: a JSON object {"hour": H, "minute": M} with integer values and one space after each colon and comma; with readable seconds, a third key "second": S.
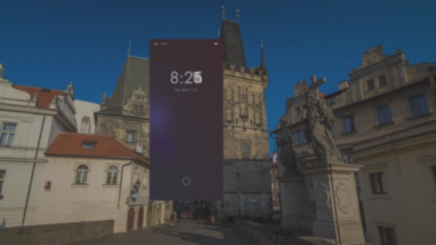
{"hour": 8, "minute": 25}
